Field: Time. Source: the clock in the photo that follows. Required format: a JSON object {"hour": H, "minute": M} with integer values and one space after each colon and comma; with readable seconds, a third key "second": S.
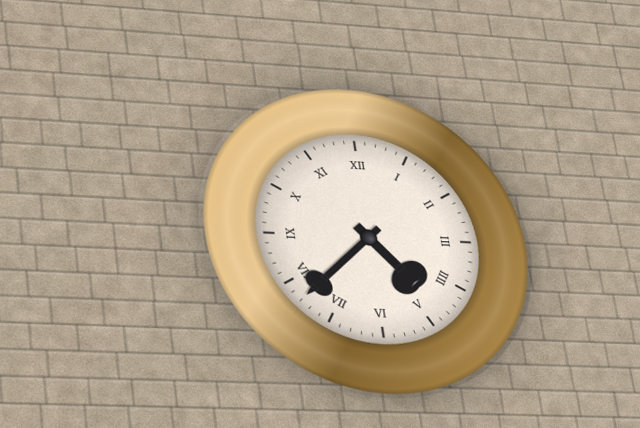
{"hour": 4, "minute": 38}
